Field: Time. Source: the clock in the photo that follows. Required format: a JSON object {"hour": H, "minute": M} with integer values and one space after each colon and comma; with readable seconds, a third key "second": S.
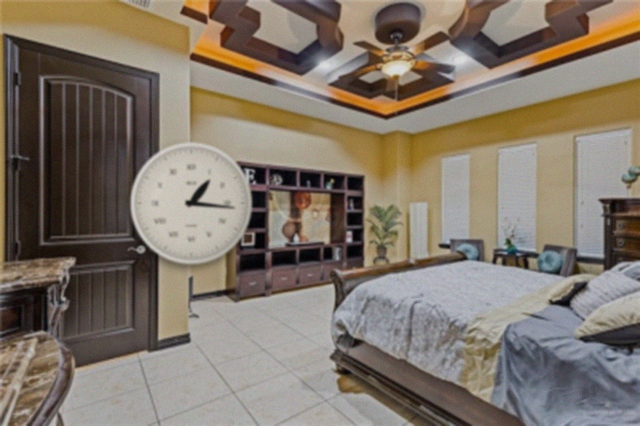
{"hour": 1, "minute": 16}
